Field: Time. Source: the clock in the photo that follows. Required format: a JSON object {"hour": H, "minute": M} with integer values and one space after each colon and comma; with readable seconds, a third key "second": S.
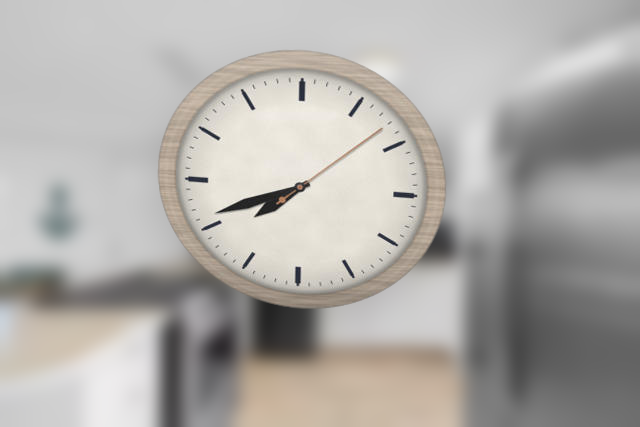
{"hour": 7, "minute": 41, "second": 8}
